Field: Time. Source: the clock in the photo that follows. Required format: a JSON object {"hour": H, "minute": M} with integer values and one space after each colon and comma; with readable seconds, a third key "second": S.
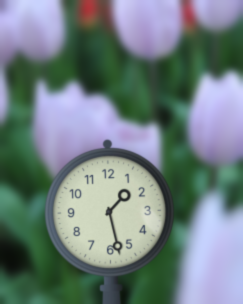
{"hour": 1, "minute": 28}
